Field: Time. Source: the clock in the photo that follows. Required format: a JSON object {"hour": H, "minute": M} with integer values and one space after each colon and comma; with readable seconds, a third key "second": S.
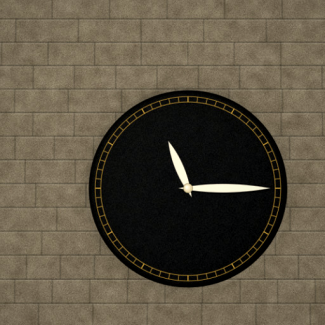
{"hour": 11, "minute": 15}
